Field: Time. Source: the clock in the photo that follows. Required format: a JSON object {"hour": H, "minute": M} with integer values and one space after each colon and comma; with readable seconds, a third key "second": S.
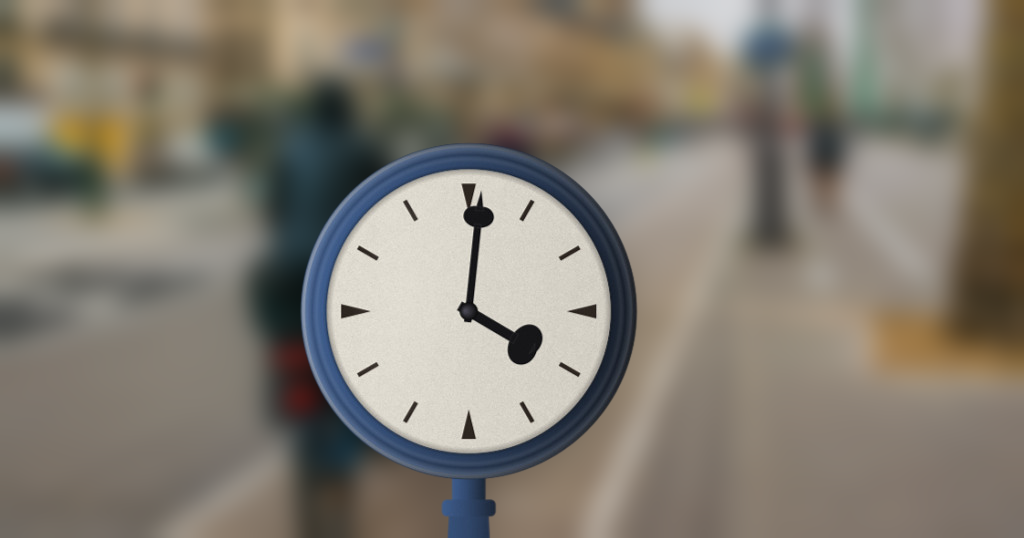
{"hour": 4, "minute": 1}
